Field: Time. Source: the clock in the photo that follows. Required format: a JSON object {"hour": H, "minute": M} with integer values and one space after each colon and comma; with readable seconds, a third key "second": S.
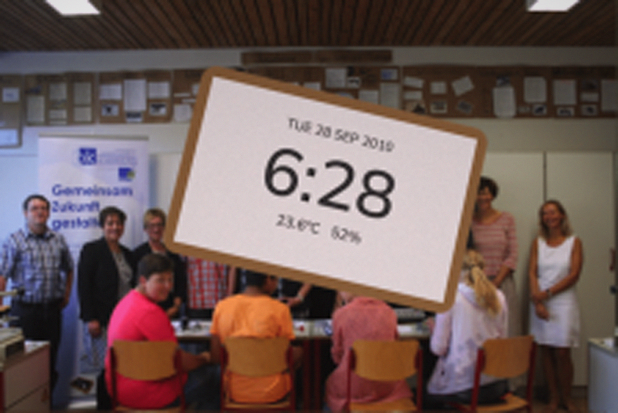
{"hour": 6, "minute": 28}
